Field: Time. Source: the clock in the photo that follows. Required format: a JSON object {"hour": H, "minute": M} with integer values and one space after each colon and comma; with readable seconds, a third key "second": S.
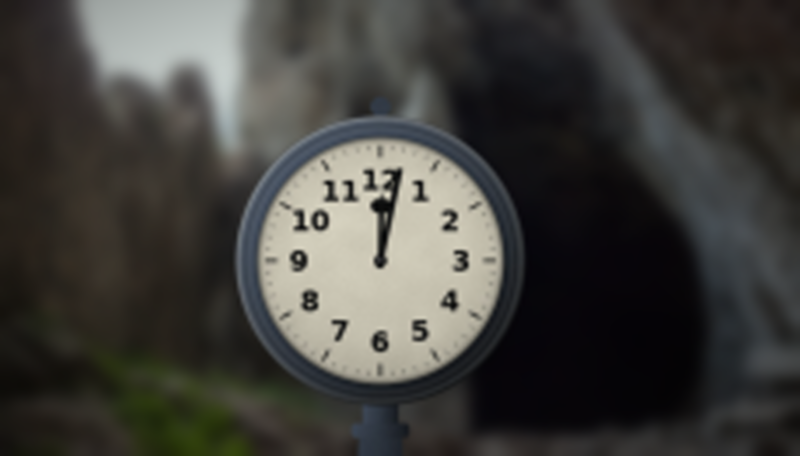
{"hour": 12, "minute": 2}
